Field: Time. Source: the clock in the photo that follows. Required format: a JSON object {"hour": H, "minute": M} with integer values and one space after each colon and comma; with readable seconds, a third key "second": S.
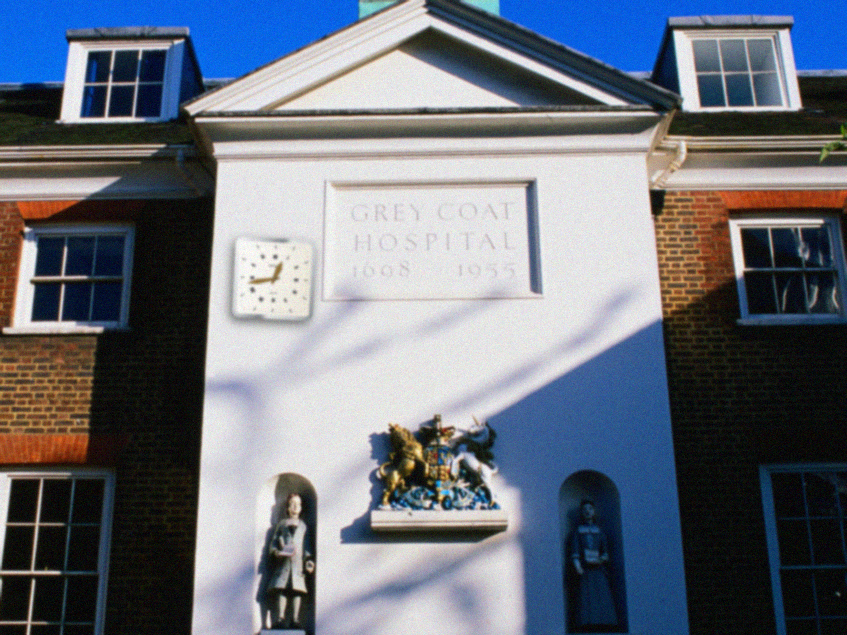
{"hour": 12, "minute": 43}
